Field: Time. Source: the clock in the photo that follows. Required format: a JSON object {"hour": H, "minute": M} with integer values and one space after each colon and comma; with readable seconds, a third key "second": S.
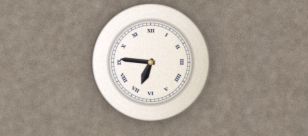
{"hour": 6, "minute": 46}
